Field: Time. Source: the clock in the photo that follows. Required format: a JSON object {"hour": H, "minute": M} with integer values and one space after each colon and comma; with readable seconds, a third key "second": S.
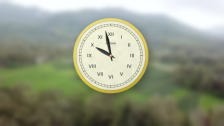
{"hour": 9, "minute": 58}
